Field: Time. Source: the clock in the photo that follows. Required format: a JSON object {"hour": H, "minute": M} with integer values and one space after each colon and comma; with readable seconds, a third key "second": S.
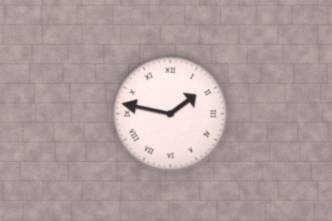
{"hour": 1, "minute": 47}
